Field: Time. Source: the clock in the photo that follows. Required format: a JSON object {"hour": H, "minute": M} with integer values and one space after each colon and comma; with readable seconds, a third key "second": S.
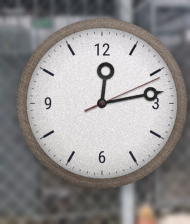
{"hour": 12, "minute": 13, "second": 11}
